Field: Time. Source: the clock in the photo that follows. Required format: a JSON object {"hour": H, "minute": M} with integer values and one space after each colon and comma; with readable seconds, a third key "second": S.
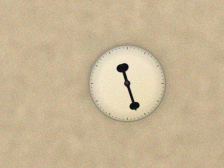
{"hour": 11, "minute": 27}
